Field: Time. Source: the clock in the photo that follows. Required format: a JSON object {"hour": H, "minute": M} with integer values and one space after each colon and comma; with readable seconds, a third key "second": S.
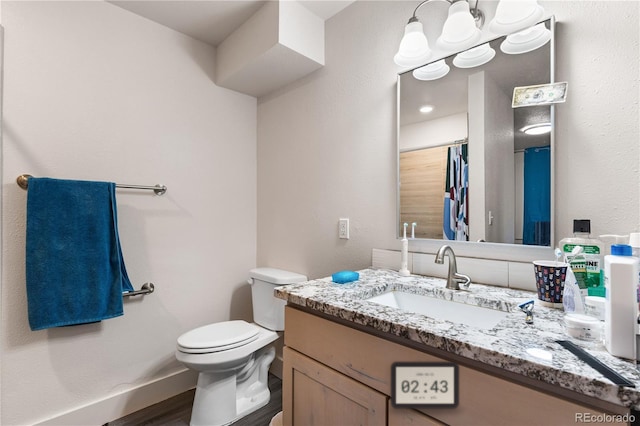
{"hour": 2, "minute": 43}
